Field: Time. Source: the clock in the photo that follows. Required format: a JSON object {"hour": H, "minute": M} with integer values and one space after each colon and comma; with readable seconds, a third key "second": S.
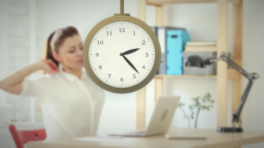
{"hour": 2, "minute": 23}
